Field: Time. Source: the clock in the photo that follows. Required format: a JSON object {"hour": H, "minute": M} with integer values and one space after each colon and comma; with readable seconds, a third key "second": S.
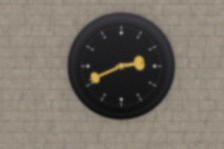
{"hour": 2, "minute": 41}
